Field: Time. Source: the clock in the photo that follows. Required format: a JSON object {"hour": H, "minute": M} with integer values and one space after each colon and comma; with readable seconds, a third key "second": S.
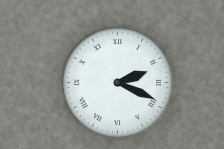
{"hour": 2, "minute": 19}
